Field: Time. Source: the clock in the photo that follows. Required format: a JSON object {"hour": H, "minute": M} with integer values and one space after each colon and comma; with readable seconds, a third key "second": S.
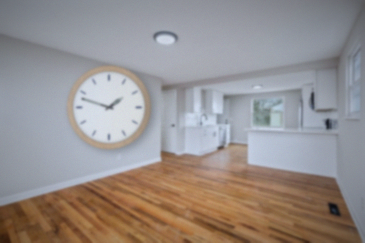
{"hour": 1, "minute": 48}
